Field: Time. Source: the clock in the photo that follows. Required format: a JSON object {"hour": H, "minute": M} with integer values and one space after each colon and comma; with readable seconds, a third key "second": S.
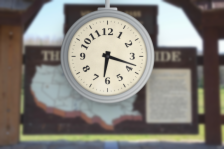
{"hour": 6, "minute": 18}
